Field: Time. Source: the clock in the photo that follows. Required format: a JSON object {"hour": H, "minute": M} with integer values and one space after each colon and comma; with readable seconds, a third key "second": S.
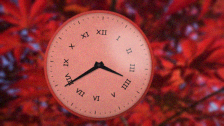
{"hour": 3, "minute": 39}
